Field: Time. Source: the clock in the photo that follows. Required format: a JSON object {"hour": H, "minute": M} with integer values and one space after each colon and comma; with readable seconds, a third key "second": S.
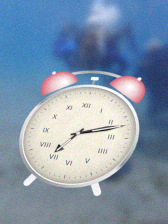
{"hour": 7, "minute": 12}
